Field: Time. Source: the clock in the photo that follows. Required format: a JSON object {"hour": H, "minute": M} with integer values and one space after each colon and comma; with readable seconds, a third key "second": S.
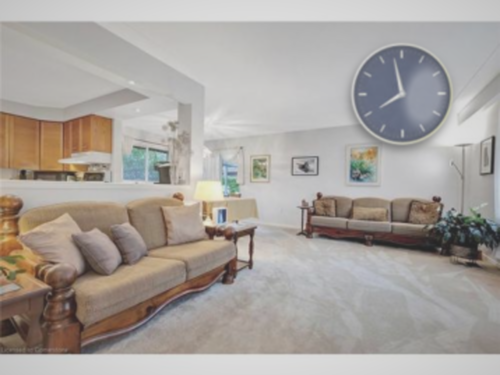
{"hour": 7, "minute": 58}
